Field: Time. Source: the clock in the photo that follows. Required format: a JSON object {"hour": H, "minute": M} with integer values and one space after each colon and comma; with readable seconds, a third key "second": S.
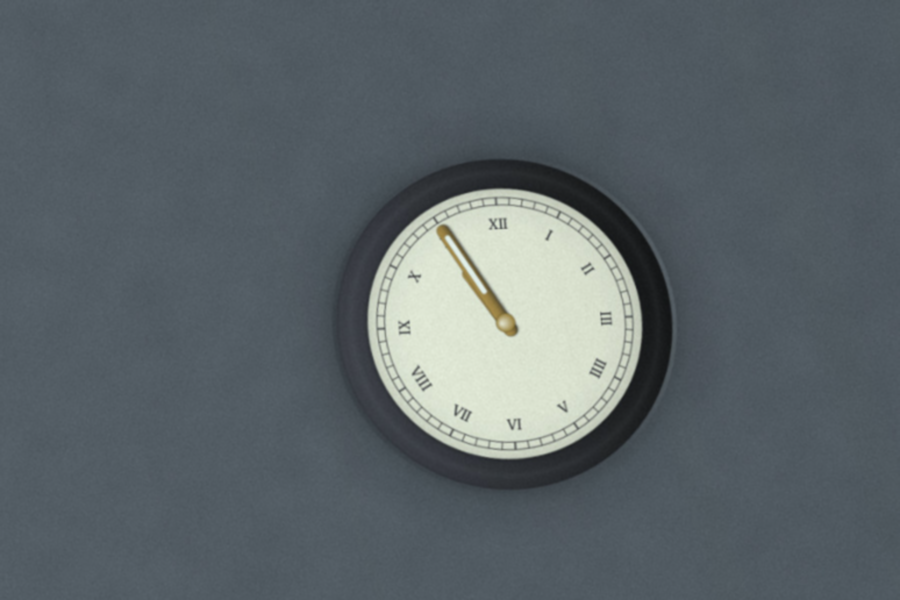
{"hour": 10, "minute": 55}
